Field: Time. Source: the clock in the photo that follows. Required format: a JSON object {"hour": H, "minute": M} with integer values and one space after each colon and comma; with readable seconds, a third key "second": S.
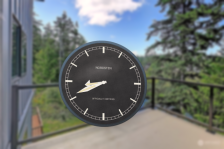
{"hour": 8, "minute": 41}
